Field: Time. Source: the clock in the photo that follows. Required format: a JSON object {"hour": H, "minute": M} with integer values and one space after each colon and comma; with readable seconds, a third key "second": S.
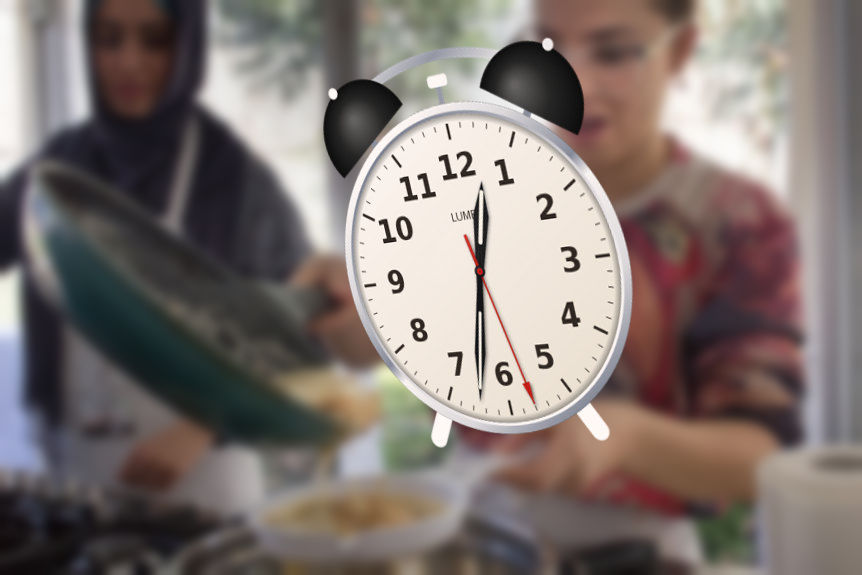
{"hour": 12, "minute": 32, "second": 28}
